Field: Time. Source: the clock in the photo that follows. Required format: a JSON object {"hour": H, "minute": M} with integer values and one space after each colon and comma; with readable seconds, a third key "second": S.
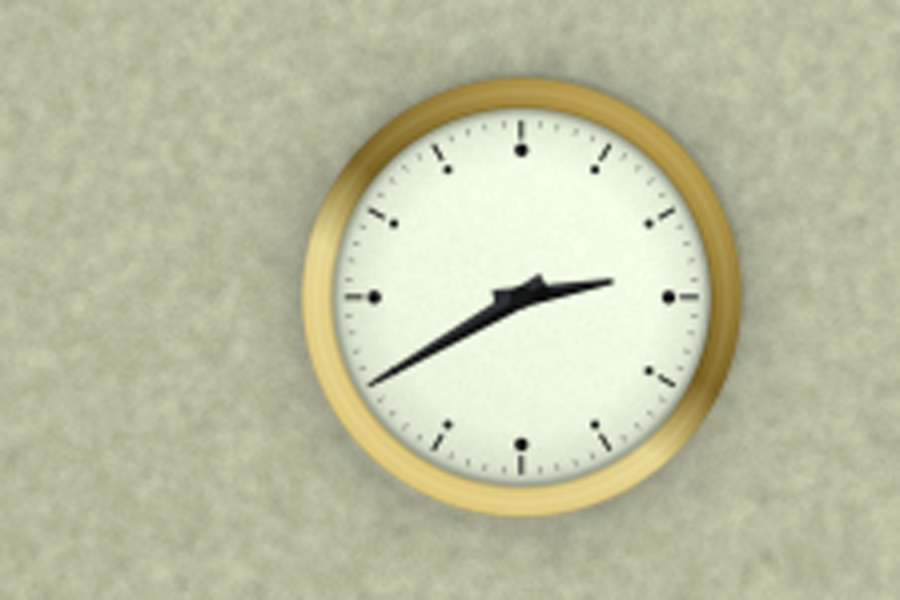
{"hour": 2, "minute": 40}
